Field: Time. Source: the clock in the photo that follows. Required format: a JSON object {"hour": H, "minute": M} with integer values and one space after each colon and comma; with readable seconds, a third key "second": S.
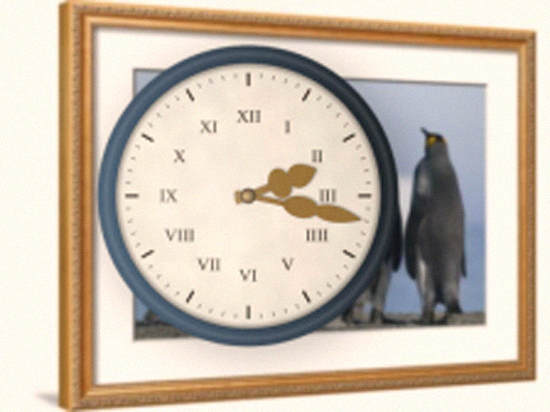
{"hour": 2, "minute": 17}
